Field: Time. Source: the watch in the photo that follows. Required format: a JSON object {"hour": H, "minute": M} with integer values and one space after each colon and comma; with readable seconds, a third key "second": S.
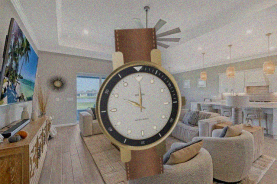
{"hour": 10, "minute": 0}
